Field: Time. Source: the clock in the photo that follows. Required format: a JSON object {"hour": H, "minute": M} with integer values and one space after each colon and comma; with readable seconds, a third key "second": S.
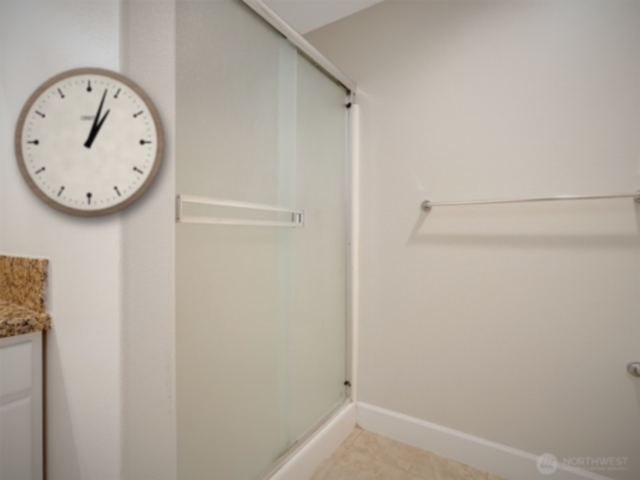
{"hour": 1, "minute": 3}
